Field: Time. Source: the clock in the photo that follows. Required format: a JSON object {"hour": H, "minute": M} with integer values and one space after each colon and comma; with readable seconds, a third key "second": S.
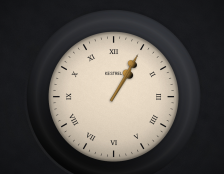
{"hour": 1, "minute": 5}
